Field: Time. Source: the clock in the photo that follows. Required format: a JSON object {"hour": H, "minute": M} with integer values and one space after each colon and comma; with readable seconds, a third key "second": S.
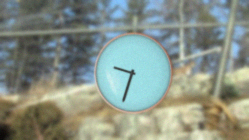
{"hour": 9, "minute": 33}
